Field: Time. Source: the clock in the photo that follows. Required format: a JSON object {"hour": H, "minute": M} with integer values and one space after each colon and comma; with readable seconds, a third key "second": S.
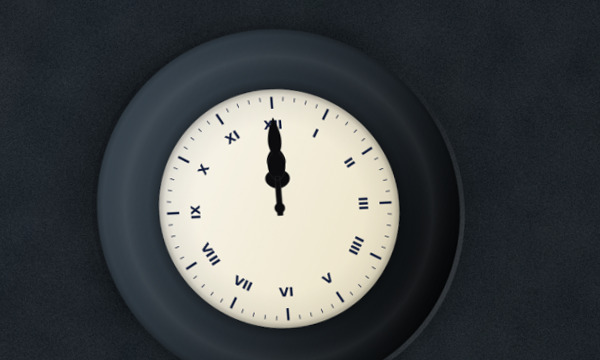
{"hour": 12, "minute": 0}
